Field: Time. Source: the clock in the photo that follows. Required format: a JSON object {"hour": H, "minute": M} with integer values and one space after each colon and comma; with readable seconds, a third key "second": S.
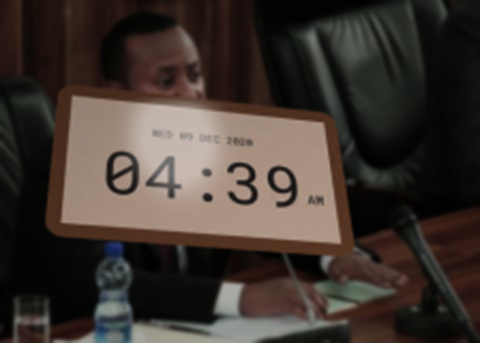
{"hour": 4, "minute": 39}
